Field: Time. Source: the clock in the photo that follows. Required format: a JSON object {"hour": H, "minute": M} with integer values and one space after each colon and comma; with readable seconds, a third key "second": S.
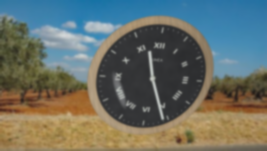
{"hour": 11, "minute": 26}
